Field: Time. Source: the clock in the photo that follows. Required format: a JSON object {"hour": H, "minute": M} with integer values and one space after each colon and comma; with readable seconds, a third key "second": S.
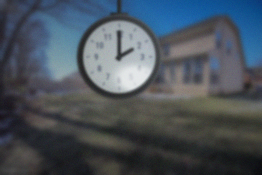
{"hour": 2, "minute": 0}
